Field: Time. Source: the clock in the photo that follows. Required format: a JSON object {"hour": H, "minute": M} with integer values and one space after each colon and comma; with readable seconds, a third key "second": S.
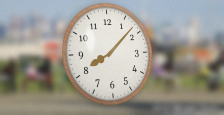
{"hour": 8, "minute": 8}
